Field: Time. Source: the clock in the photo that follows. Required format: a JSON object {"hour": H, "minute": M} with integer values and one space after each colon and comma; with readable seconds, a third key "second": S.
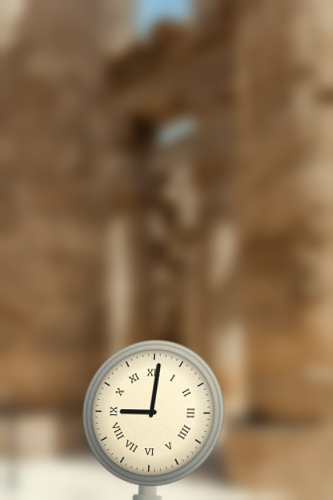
{"hour": 9, "minute": 1}
